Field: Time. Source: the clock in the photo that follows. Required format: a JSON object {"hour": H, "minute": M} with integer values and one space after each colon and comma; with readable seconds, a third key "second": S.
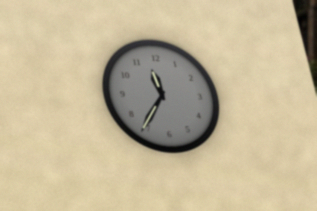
{"hour": 11, "minute": 36}
